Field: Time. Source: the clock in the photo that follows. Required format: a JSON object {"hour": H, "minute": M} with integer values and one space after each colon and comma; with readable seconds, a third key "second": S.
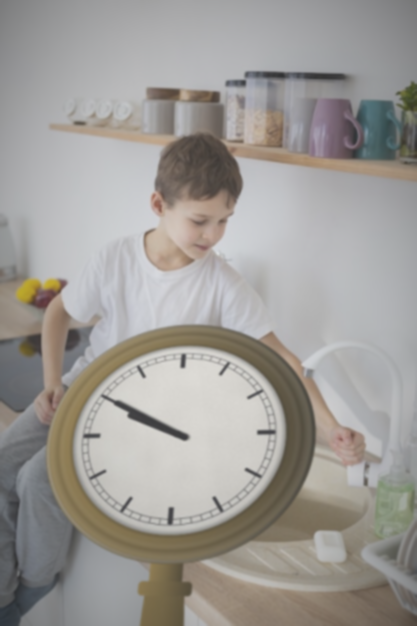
{"hour": 9, "minute": 50}
